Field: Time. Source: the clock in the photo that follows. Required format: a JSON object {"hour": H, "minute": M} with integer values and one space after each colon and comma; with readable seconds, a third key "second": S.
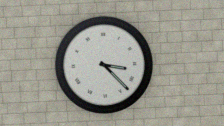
{"hour": 3, "minute": 23}
